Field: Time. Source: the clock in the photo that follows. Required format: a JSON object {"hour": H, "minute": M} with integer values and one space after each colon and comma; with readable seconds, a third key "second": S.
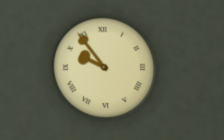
{"hour": 9, "minute": 54}
